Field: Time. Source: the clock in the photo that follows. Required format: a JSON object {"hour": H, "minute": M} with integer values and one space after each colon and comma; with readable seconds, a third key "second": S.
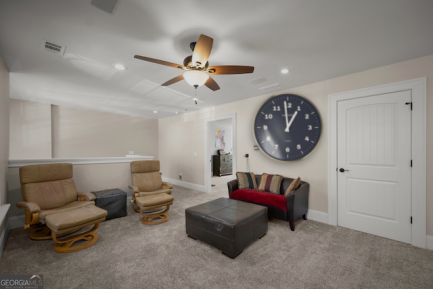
{"hour": 12, "minute": 59}
